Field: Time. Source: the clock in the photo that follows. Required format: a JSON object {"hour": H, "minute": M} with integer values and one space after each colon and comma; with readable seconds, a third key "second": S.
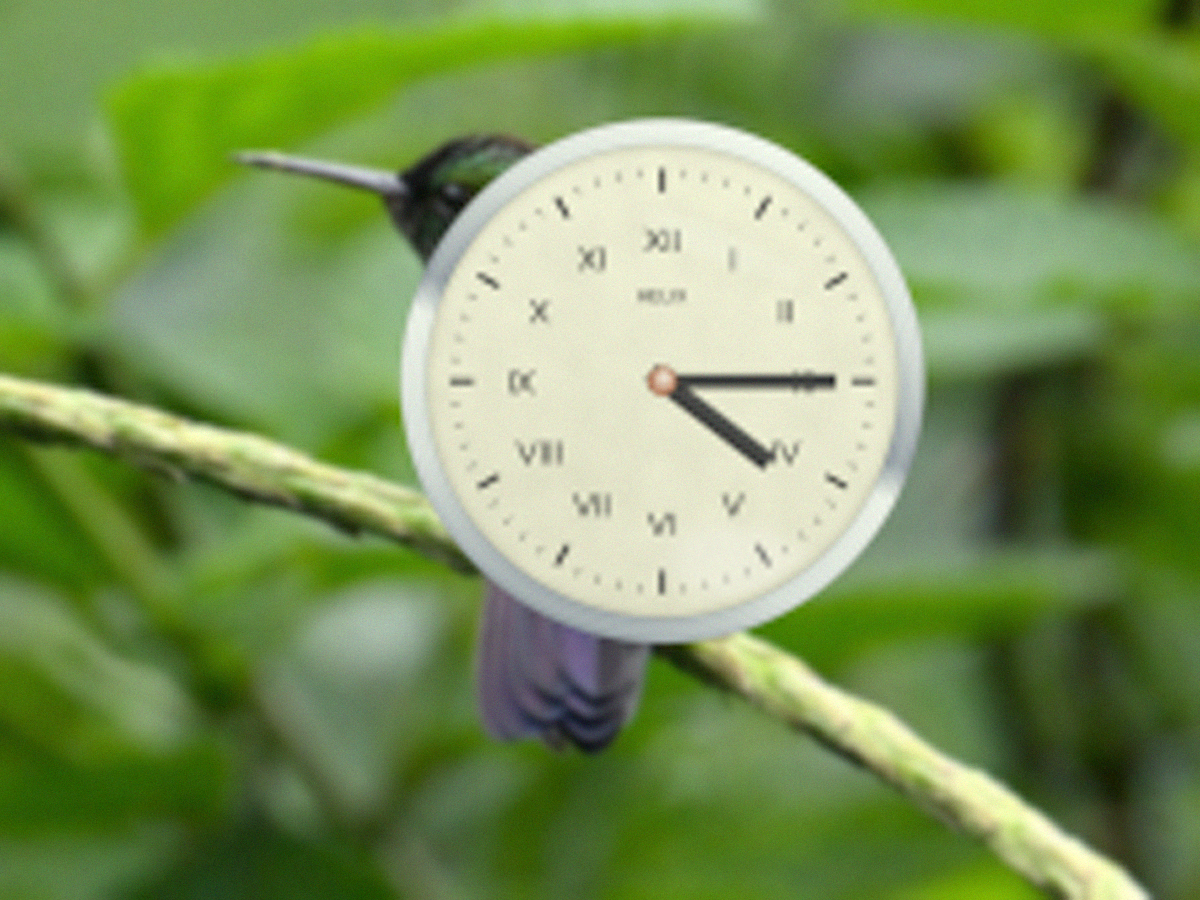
{"hour": 4, "minute": 15}
